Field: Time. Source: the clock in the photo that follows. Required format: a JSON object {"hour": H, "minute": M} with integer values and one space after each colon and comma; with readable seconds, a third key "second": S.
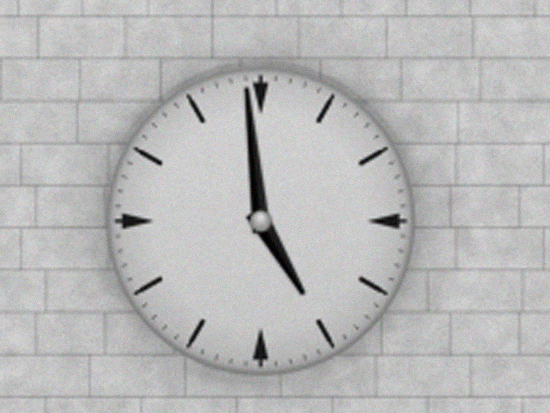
{"hour": 4, "minute": 59}
